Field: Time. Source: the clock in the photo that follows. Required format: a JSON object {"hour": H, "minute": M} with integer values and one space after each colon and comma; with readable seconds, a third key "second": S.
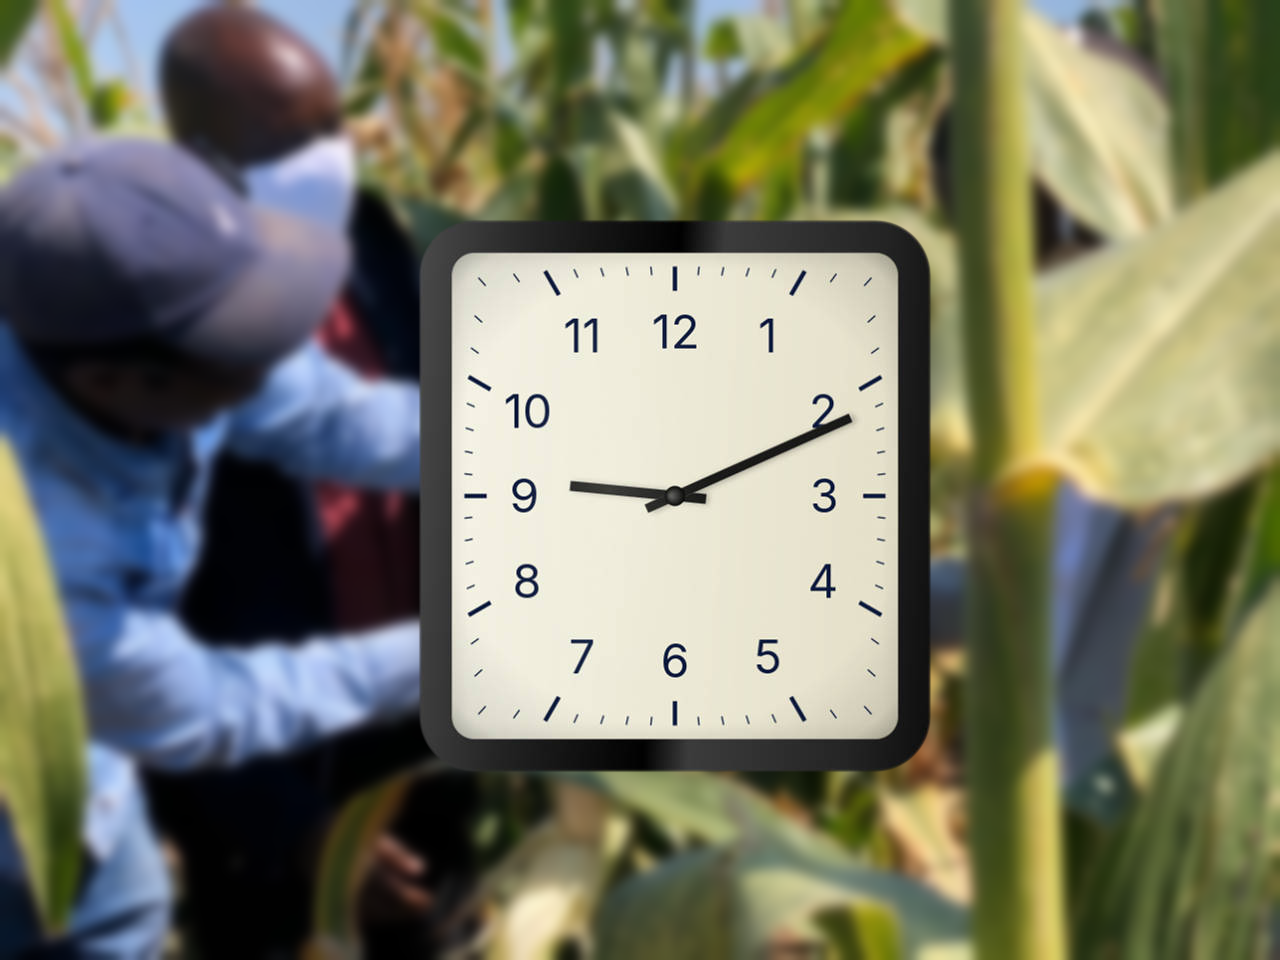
{"hour": 9, "minute": 11}
